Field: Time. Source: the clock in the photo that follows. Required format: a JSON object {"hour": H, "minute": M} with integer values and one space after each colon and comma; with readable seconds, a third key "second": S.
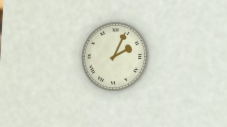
{"hour": 2, "minute": 4}
